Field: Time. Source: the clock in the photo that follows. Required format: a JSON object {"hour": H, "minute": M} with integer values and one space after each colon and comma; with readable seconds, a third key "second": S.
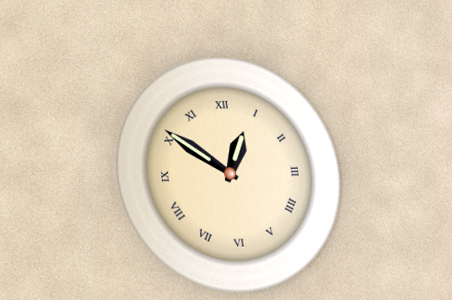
{"hour": 12, "minute": 51}
